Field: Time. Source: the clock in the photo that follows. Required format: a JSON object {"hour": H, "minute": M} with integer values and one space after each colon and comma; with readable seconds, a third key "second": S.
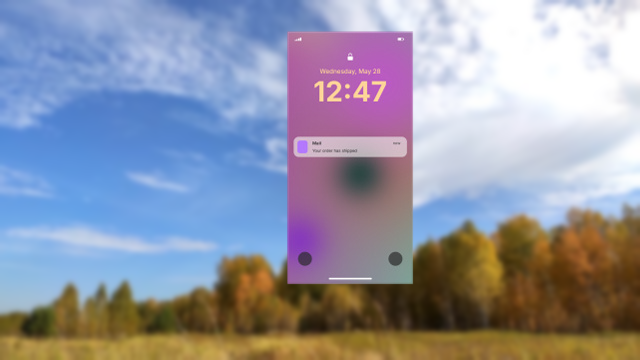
{"hour": 12, "minute": 47}
